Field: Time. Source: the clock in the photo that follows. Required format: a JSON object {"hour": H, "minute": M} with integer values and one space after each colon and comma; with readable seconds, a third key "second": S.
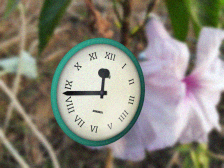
{"hour": 11, "minute": 43}
